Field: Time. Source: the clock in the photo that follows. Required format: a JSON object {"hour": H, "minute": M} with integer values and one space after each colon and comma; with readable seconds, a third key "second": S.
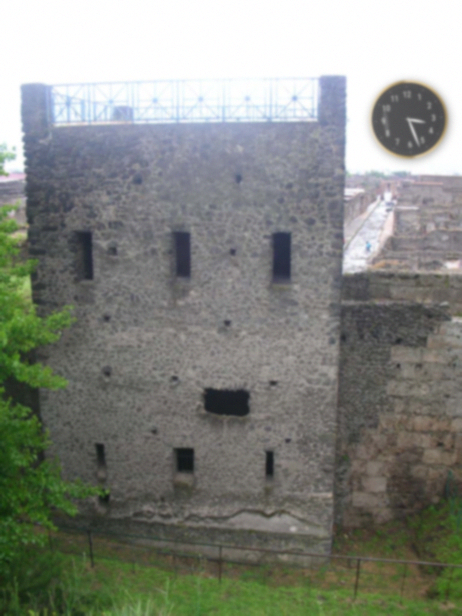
{"hour": 3, "minute": 27}
